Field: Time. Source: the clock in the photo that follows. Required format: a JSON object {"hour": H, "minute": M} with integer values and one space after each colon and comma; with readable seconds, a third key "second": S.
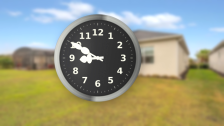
{"hour": 8, "minute": 50}
